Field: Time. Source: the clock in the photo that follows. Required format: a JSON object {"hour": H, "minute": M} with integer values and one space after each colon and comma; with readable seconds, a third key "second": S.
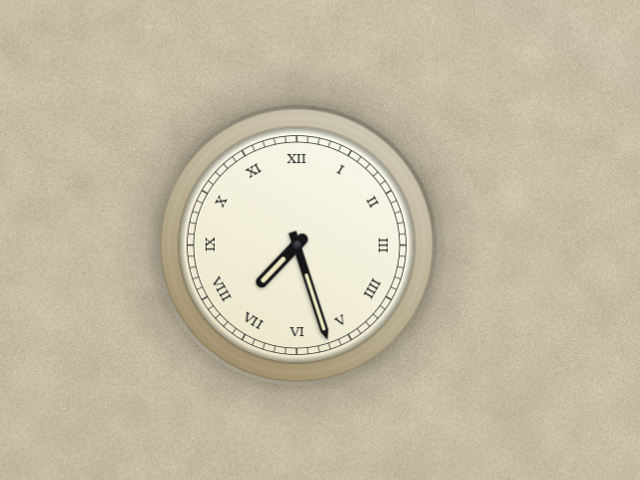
{"hour": 7, "minute": 27}
